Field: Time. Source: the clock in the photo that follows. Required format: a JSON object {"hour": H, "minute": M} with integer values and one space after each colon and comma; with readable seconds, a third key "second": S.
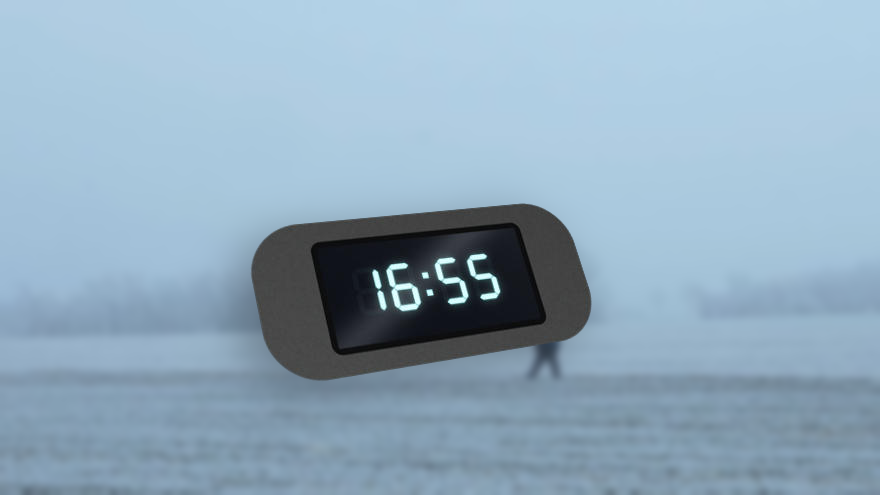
{"hour": 16, "minute": 55}
